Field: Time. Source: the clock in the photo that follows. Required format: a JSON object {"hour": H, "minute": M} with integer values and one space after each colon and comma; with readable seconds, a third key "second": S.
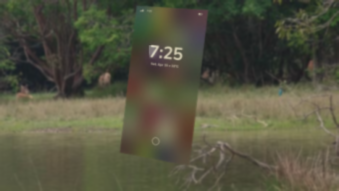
{"hour": 7, "minute": 25}
